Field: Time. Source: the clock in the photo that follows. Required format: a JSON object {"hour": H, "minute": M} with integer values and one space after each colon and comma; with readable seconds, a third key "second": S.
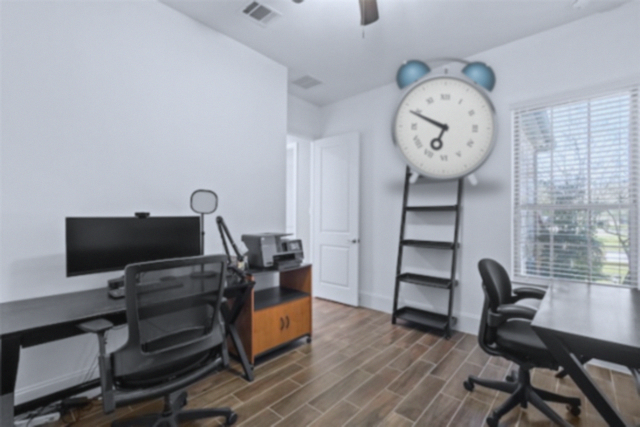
{"hour": 6, "minute": 49}
